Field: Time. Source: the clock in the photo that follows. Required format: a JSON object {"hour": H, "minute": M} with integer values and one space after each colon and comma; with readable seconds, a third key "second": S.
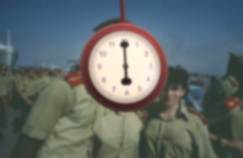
{"hour": 6, "minute": 0}
